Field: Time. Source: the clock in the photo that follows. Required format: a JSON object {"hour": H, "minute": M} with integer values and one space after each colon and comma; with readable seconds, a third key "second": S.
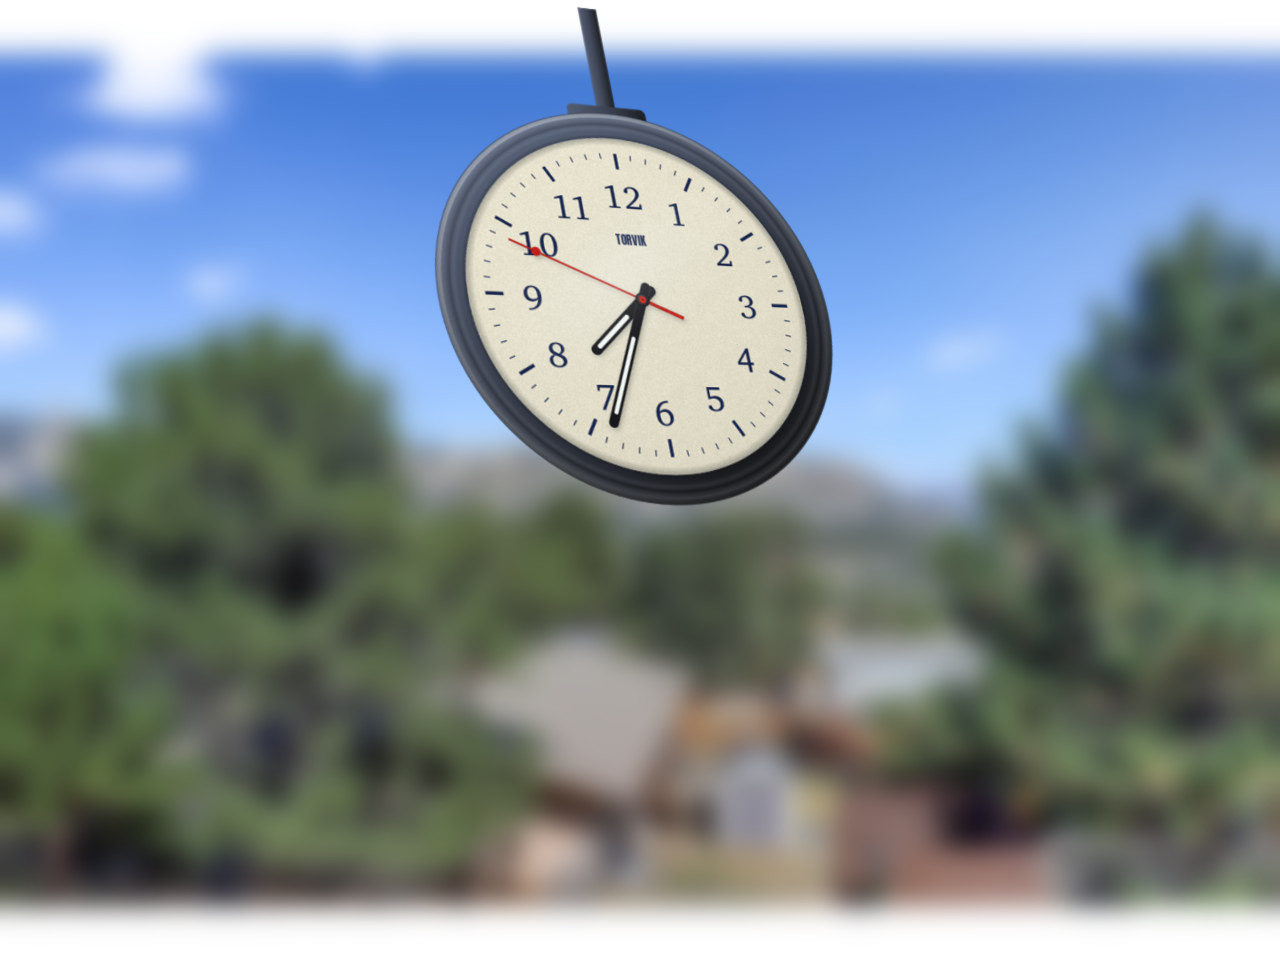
{"hour": 7, "minute": 33, "second": 49}
